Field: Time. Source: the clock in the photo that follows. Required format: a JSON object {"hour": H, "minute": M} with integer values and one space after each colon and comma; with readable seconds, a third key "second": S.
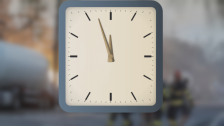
{"hour": 11, "minute": 57}
